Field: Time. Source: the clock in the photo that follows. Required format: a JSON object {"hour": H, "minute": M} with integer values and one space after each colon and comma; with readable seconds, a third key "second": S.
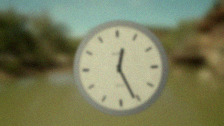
{"hour": 12, "minute": 26}
